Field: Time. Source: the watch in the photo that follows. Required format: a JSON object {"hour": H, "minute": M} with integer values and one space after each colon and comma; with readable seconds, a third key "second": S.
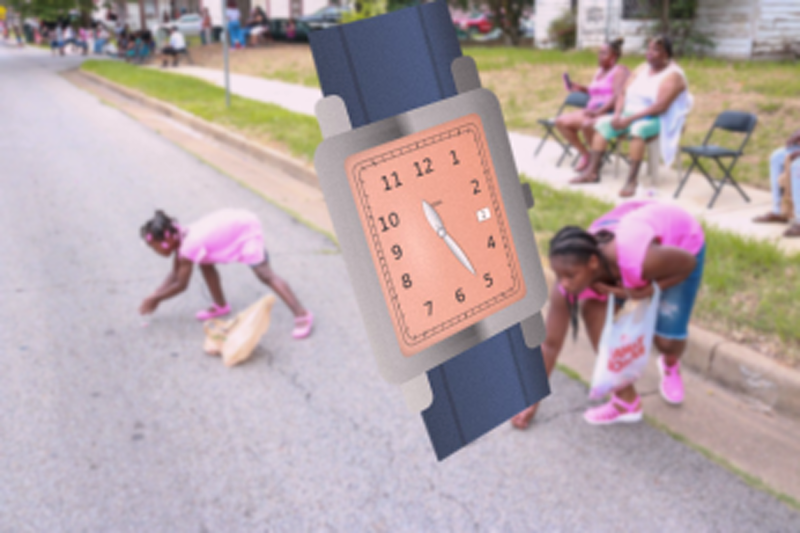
{"hour": 11, "minute": 26}
